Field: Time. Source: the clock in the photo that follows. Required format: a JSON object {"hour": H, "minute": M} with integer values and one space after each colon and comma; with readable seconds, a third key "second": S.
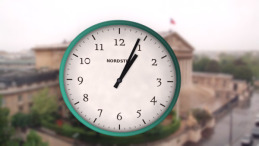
{"hour": 1, "minute": 4}
